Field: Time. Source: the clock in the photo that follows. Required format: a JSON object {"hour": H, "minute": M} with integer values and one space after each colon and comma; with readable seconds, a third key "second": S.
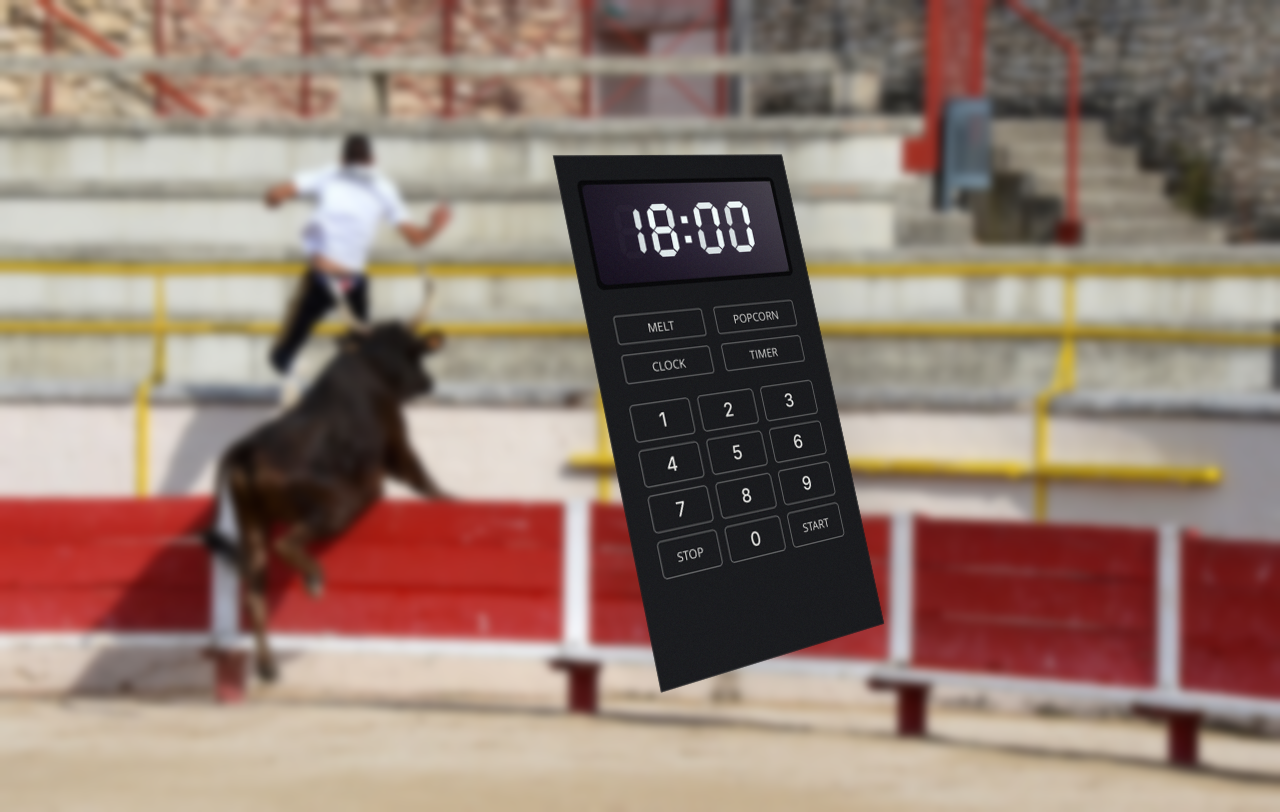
{"hour": 18, "minute": 0}
